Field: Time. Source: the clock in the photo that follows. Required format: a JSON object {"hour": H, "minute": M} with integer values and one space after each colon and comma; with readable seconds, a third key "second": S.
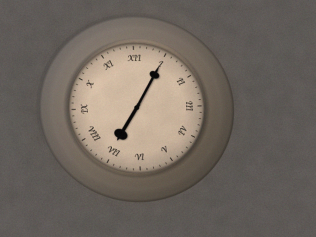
{"hour": 7, "minute": 5}
